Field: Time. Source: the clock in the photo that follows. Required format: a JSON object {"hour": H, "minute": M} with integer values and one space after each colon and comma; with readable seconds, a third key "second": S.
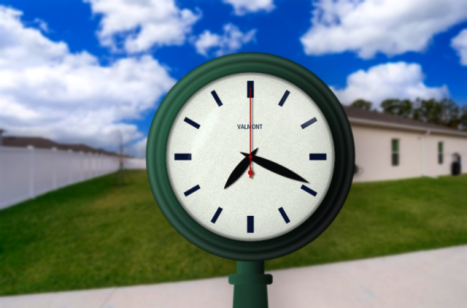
{"hour": 7, "minute": 19, "second": 0}
